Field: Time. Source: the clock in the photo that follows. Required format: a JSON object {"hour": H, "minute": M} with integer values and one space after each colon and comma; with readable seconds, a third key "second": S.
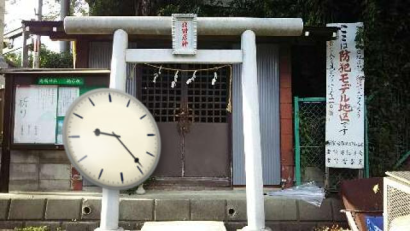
{"hour": 9, "minute": 24}
